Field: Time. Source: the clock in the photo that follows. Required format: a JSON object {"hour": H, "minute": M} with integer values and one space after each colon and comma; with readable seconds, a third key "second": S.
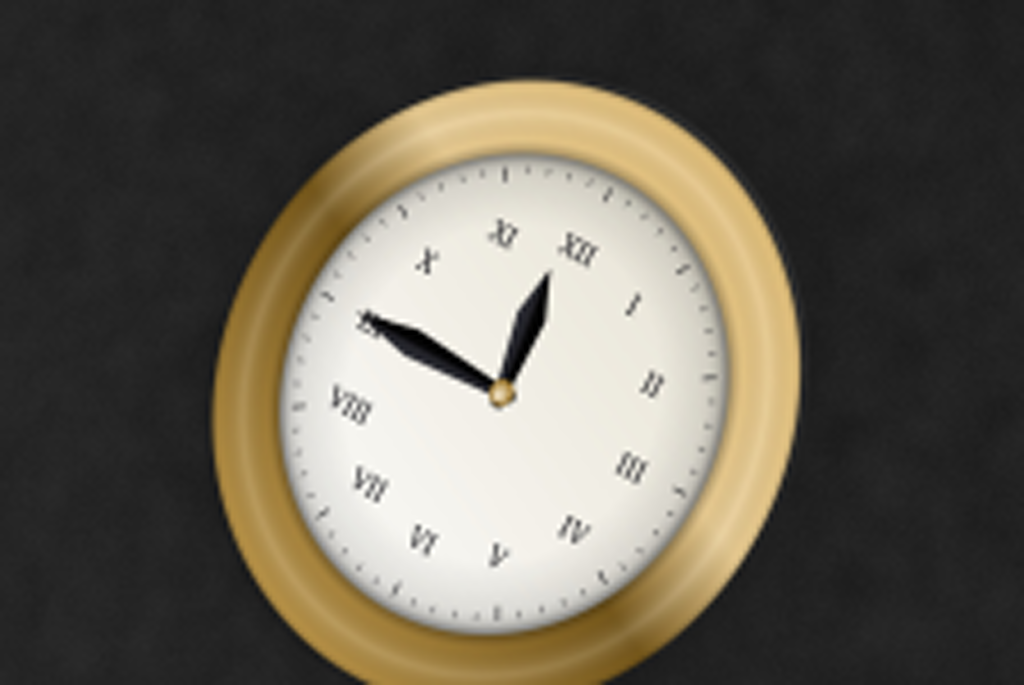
{"hour": 11, "minute": 45}
